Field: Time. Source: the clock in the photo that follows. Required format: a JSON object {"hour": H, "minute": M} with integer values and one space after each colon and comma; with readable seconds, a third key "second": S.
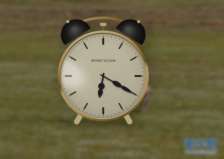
{"hour": 6, "minute": 20}
